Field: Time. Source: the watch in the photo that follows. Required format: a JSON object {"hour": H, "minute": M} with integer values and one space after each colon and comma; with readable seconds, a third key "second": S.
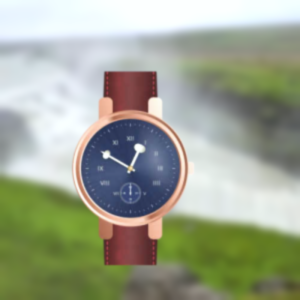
{"hour": 12, "minute": 50}
